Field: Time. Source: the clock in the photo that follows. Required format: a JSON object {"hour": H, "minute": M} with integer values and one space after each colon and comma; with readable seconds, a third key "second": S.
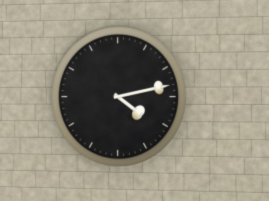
{"hour": 4, "minute": 13}
